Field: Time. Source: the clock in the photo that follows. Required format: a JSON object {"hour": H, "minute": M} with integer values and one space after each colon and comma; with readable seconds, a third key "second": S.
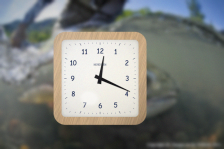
{"hour": 12, "minute": 19}
